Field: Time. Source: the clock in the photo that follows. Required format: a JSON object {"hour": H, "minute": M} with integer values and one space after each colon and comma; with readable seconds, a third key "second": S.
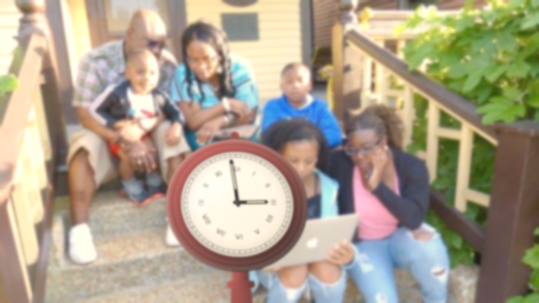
{"hour": 2, "minute": 59}
